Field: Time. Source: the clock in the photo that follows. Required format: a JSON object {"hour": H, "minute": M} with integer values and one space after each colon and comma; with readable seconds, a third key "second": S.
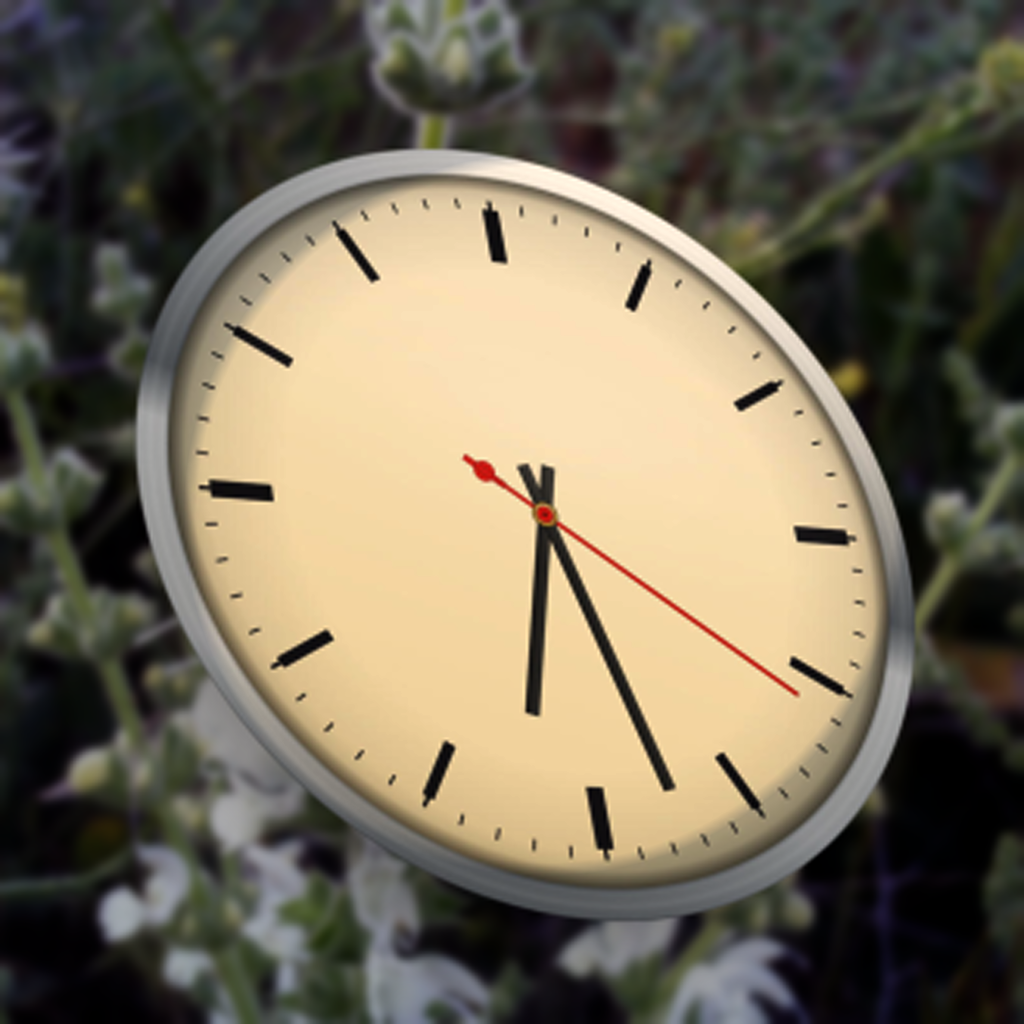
{"hour": 6, "minute": 27, "second": 21}
